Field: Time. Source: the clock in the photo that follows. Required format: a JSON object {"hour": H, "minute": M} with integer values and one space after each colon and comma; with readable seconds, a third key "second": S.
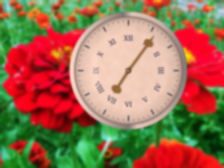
{"hour": 7, "minute": 6}
